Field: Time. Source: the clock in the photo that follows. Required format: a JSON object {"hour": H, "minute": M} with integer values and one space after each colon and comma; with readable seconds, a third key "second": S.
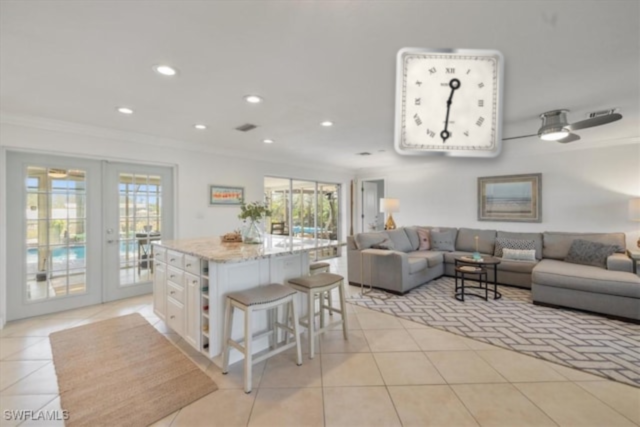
{"hour": 12, "minute": 31}
